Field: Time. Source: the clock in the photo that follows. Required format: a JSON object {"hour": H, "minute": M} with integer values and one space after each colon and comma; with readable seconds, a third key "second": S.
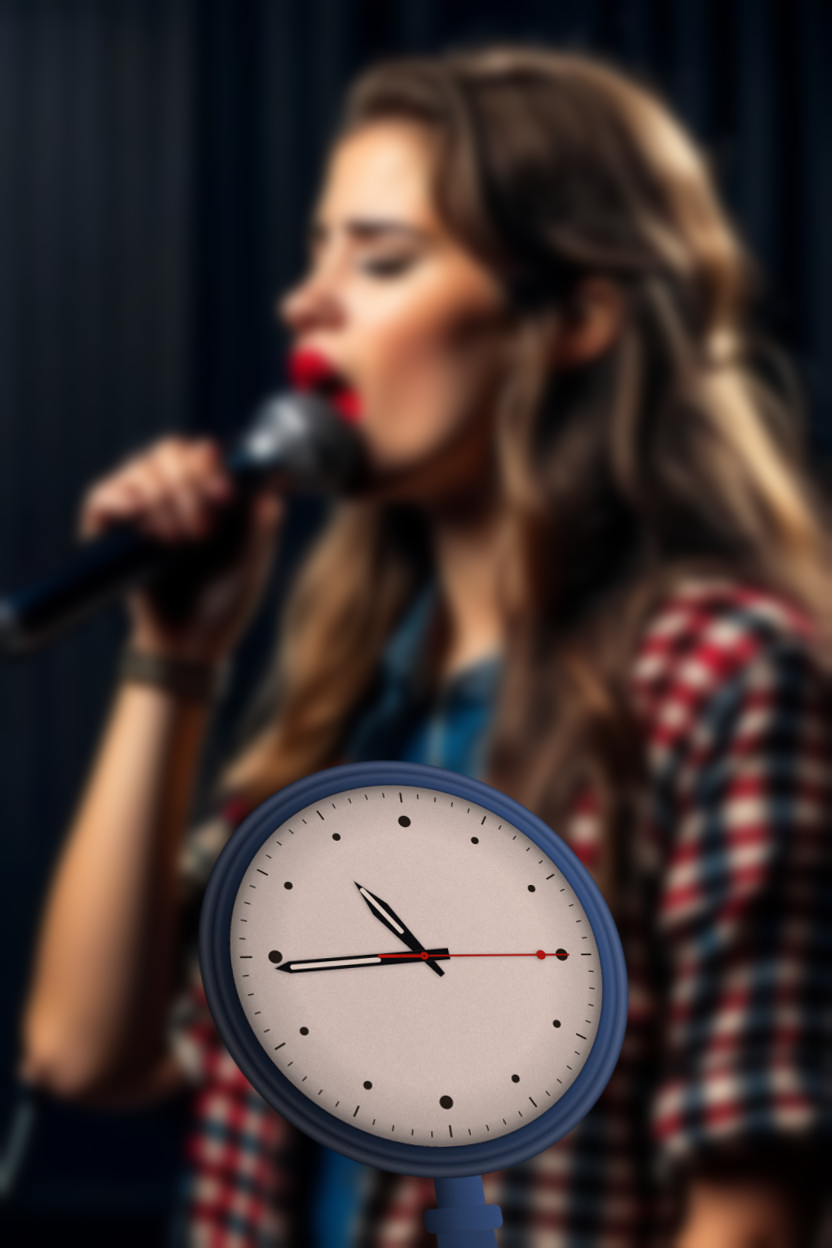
{"hour": 10, "minute": 44, "second": 15}
